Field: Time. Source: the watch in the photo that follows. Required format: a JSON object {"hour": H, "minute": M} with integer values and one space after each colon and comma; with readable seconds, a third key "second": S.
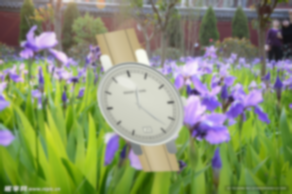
{"hour": 12, "minute": 23}
